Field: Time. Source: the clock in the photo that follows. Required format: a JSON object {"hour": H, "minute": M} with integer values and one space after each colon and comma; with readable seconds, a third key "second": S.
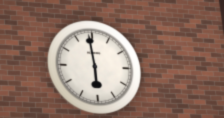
{"hour": 5, "minute": 59}
